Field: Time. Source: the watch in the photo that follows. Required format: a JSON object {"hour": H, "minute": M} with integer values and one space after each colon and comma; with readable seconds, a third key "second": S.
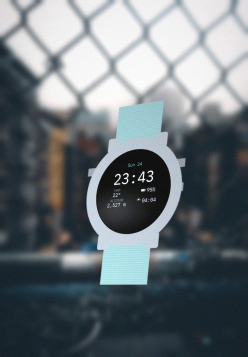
{"hour": 23, "minute": 43}
